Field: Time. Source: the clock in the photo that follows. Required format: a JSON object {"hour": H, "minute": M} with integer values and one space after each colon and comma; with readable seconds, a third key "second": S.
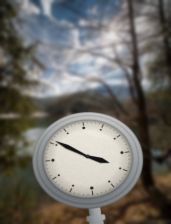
{"hour": 3, "minute": 51}
